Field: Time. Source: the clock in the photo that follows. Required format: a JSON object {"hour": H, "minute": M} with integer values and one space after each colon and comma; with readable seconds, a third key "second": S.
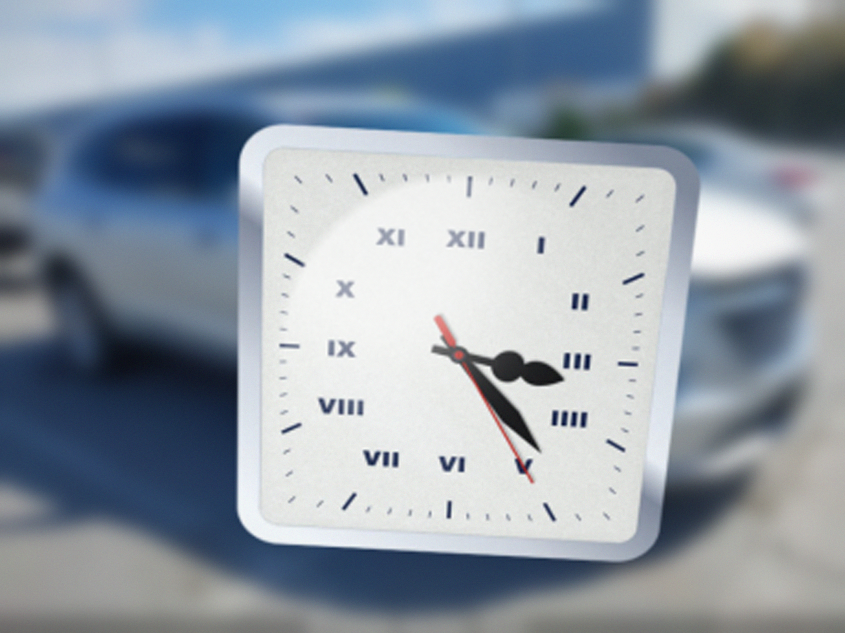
{"hour": 3, "minute": 23, "second": 25}
